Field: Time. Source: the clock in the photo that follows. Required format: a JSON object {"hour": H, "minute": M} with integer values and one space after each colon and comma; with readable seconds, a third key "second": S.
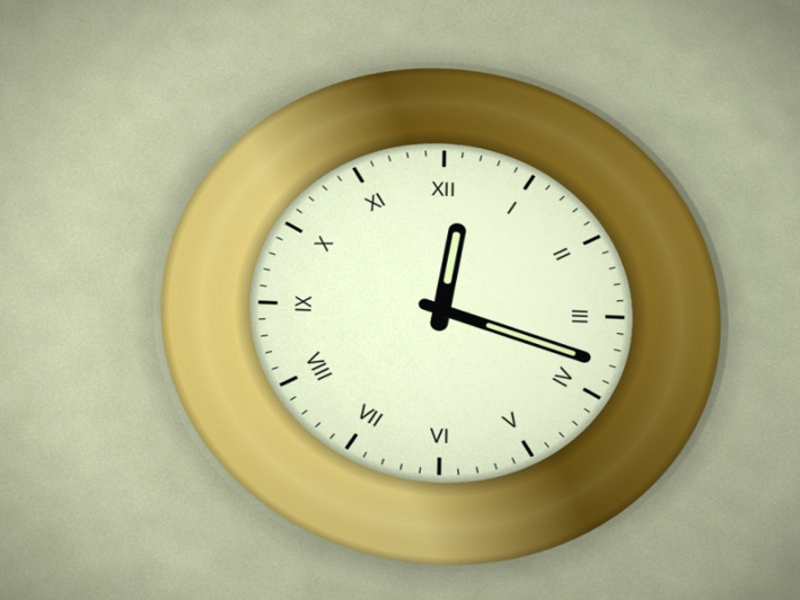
{"hour": 12, "minute": 18}
